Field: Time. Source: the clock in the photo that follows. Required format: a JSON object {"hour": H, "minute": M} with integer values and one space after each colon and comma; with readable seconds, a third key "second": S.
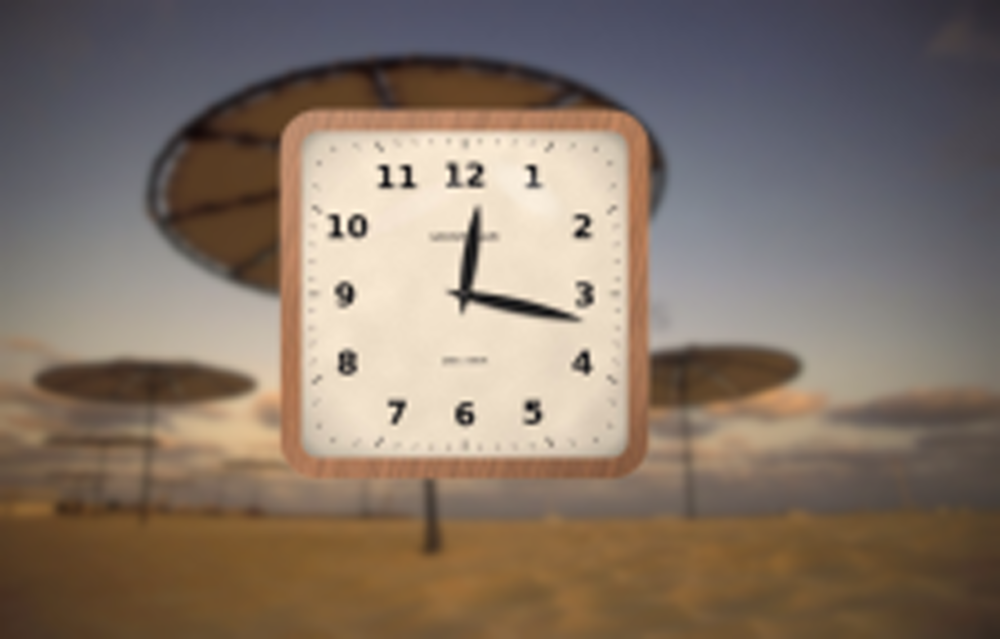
{"hour": 12, "minute": 17}
